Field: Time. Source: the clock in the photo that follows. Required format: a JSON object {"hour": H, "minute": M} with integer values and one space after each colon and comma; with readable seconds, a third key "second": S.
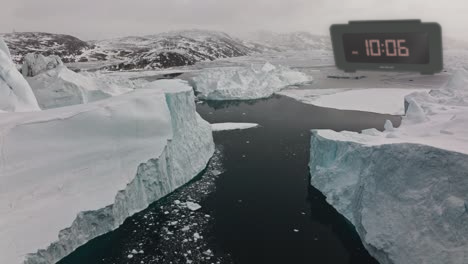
{"hour": 10, "minute": 6}
